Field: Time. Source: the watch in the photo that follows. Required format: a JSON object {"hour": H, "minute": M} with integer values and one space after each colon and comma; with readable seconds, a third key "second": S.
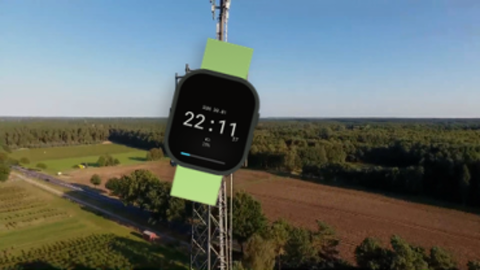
{"hour": 22, "minute": 11}
